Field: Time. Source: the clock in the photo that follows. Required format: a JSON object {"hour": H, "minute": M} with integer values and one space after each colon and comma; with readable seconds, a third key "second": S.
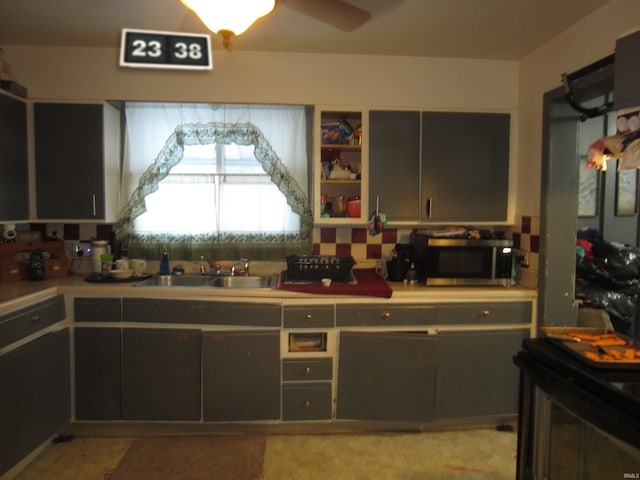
{"hour": 23, "minute": 38}
